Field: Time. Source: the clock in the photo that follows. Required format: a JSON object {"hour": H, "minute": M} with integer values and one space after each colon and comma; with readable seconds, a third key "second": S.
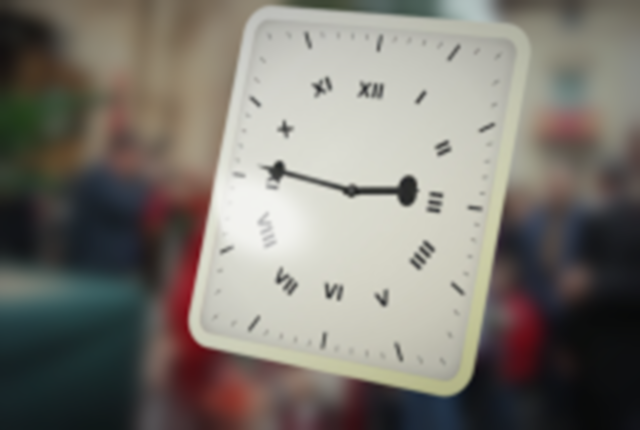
{"hour": 2, "minute": 46}
